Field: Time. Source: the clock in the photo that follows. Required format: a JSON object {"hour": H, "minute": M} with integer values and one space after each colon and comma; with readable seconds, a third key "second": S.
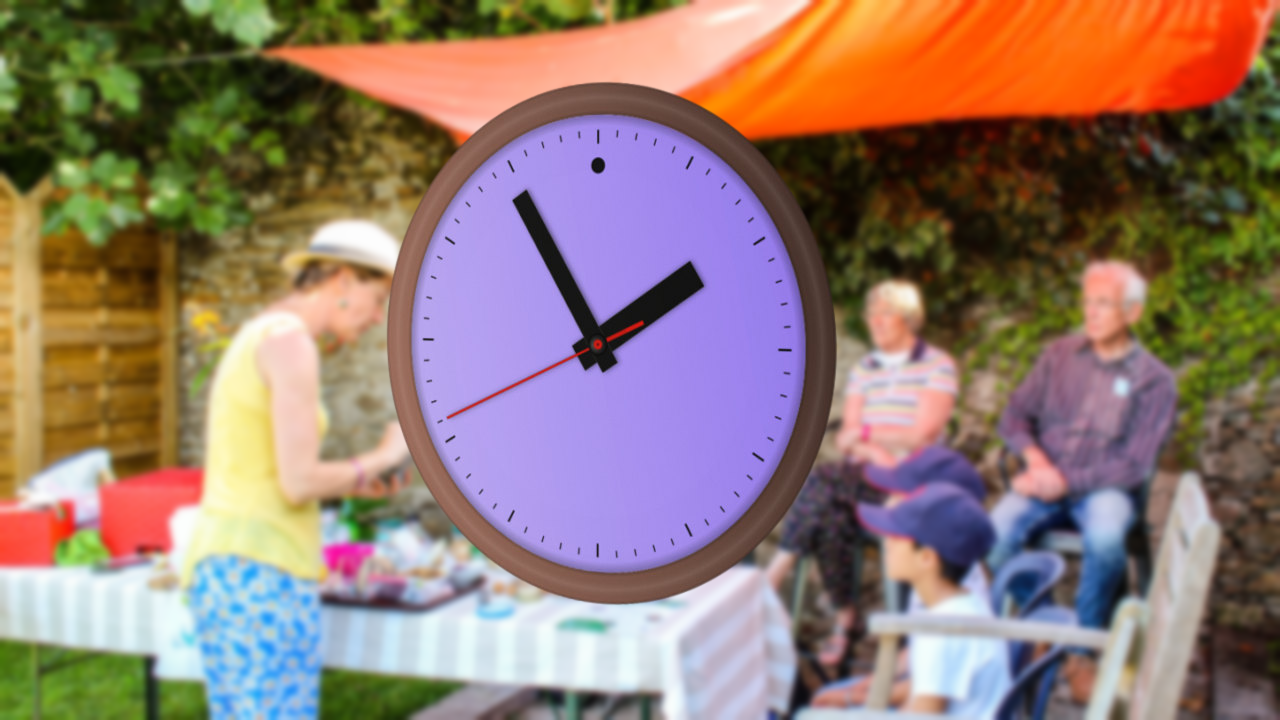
{"hour": 1, "minute": 54, "second": 41}
